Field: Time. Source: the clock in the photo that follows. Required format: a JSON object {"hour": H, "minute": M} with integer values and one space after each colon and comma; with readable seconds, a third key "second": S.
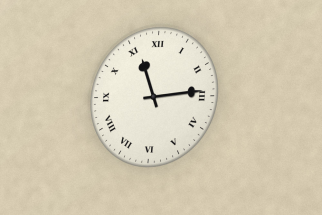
{"hour": 11, "minute": 14}
